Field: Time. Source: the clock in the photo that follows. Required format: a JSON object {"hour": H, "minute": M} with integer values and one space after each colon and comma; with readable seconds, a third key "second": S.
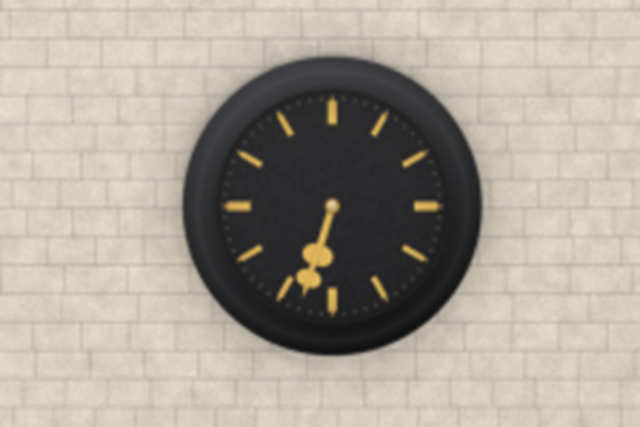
{"hour": 6, "minute": 33}
